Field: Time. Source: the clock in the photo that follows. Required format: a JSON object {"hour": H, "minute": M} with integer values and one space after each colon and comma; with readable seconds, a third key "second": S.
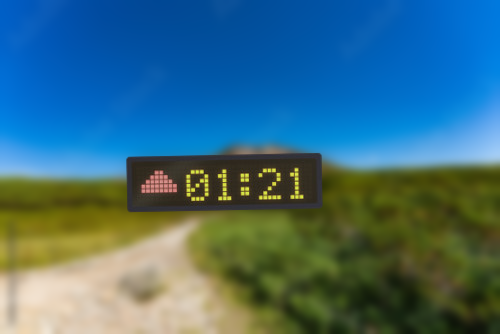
{"hour": 1, "minute": 21}
